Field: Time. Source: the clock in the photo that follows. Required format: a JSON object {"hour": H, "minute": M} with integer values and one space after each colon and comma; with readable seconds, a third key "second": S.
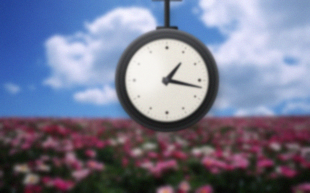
{"hour": 1, "minute": 17}
